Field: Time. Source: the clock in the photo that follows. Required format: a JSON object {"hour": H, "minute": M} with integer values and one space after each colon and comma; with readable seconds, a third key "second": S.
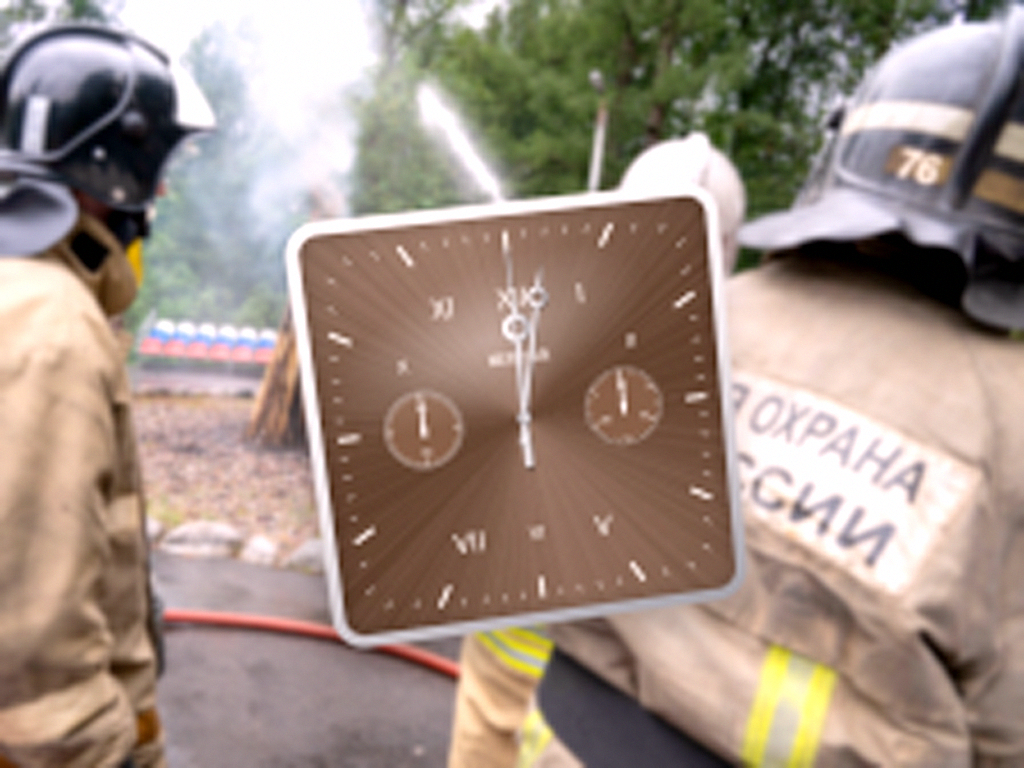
{"hour": 12, "minute": 2}
